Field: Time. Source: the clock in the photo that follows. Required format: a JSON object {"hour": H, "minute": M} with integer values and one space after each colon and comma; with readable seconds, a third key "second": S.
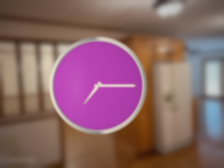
{"hour": 7, "minute": 15}
